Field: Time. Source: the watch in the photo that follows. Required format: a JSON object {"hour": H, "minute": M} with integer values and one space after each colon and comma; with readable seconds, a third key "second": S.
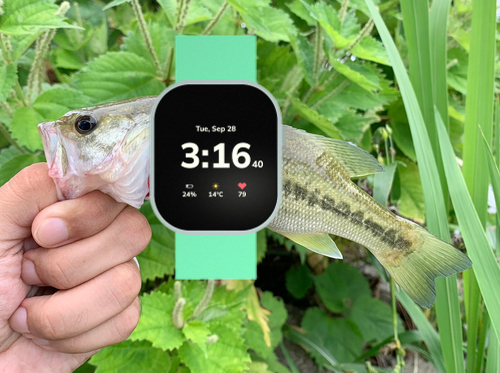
{"hour": 3, "minute": 16, "second": 40}
